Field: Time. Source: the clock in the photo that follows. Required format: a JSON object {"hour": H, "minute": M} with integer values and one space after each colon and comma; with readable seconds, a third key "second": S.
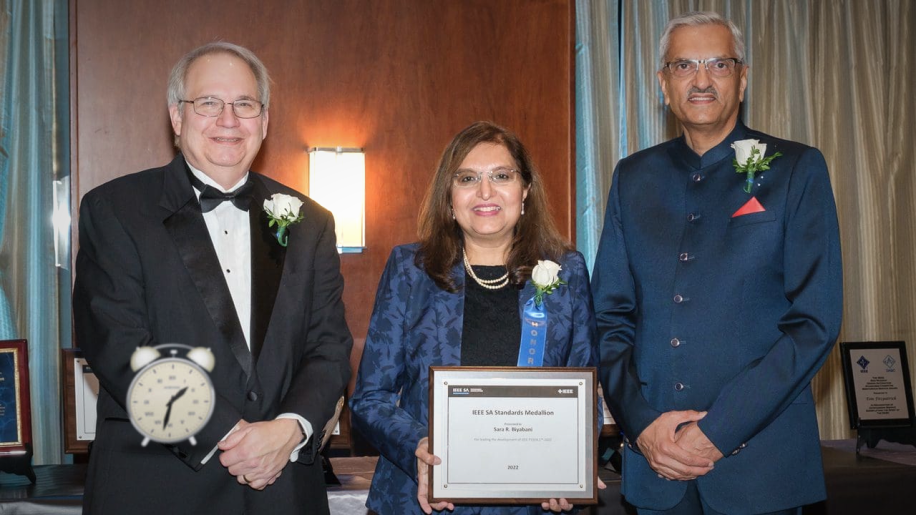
{"hour": 1, "minute": 32}
